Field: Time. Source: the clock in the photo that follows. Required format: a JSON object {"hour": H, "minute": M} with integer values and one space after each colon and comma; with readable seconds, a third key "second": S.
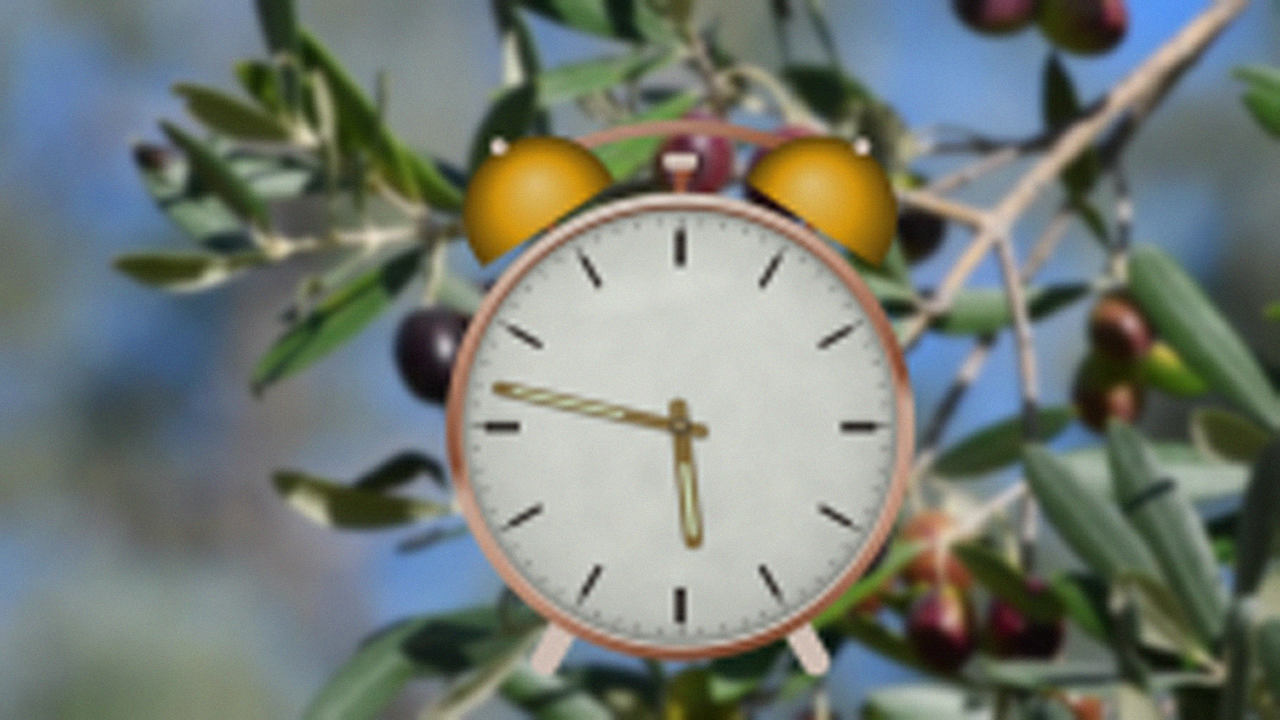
{"hour": 5, "minute": 47}
